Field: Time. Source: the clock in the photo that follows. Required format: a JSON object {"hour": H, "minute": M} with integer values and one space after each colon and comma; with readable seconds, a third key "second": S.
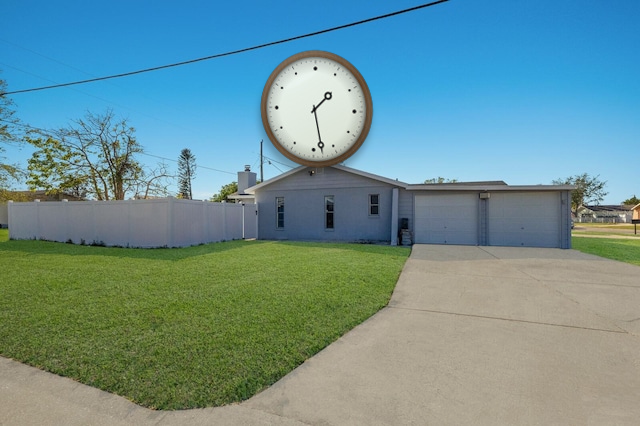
{"hour": 1, "minute": 28}
